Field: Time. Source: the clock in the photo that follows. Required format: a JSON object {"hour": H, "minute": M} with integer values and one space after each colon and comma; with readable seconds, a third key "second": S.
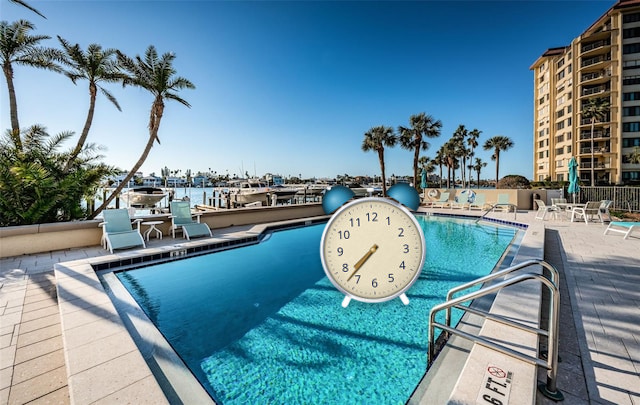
{"hour": 7, "minute": 37}
